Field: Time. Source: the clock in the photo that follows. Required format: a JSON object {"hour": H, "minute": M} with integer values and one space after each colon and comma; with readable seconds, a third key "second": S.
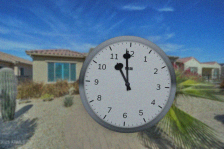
{"hour": 10, "minute": 59}
